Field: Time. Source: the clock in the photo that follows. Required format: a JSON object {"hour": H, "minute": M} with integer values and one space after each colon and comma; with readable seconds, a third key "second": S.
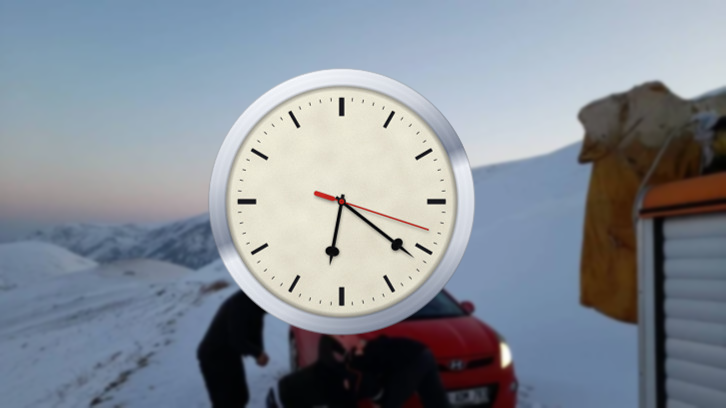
{"hour": 6, "minute": 21, "second": 18}
